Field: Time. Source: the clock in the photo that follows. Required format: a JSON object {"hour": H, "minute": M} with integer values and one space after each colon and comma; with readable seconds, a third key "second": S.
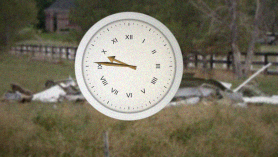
{"hour": 9, "minute": 46}
